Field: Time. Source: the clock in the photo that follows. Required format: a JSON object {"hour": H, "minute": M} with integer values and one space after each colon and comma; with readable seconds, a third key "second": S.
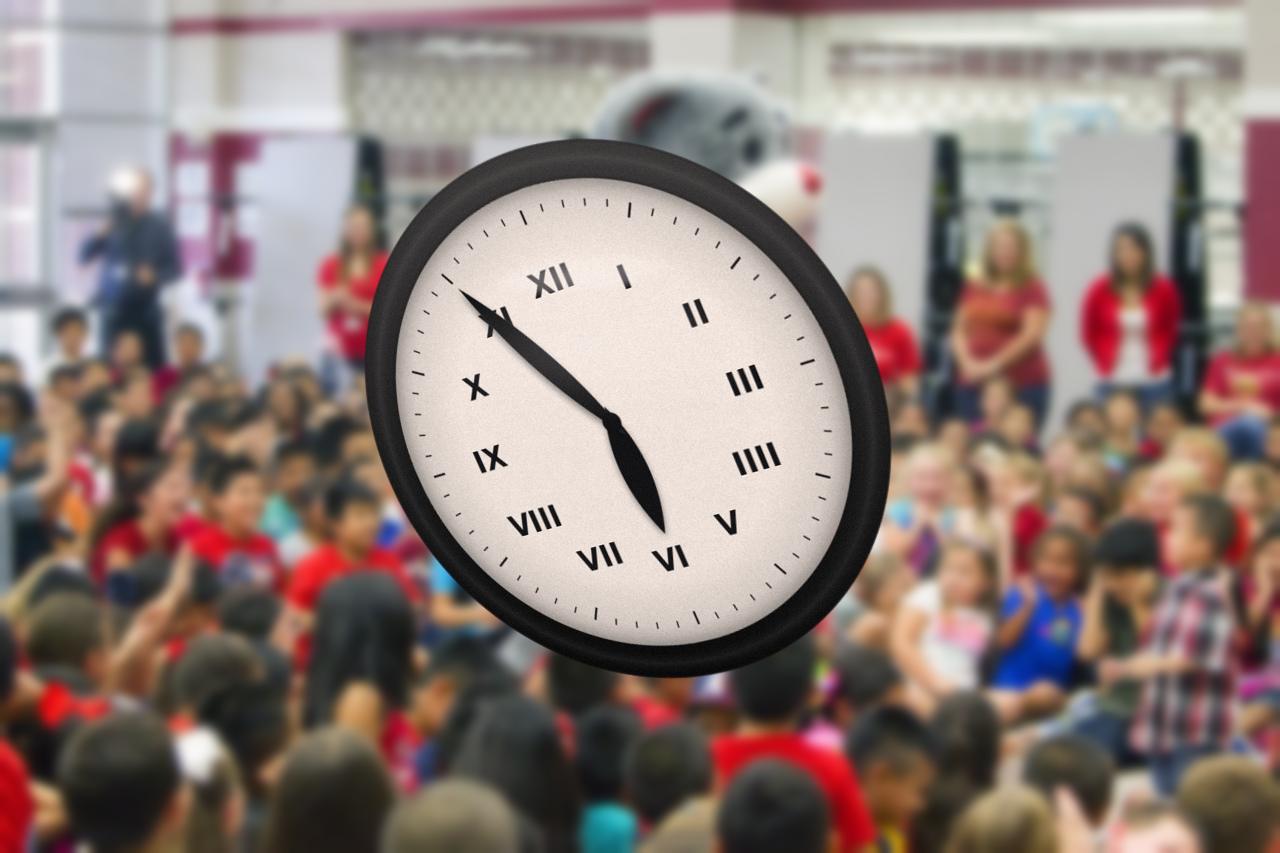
{"hour": 5, "minute": 55}
